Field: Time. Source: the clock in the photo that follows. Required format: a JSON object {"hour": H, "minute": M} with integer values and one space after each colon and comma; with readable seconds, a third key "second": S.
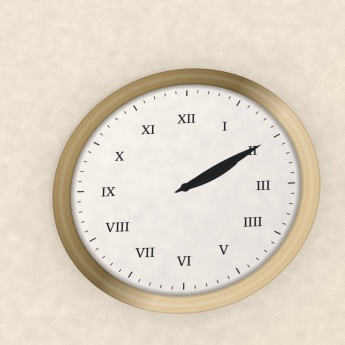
{"hour": 2, "minute": 10}
